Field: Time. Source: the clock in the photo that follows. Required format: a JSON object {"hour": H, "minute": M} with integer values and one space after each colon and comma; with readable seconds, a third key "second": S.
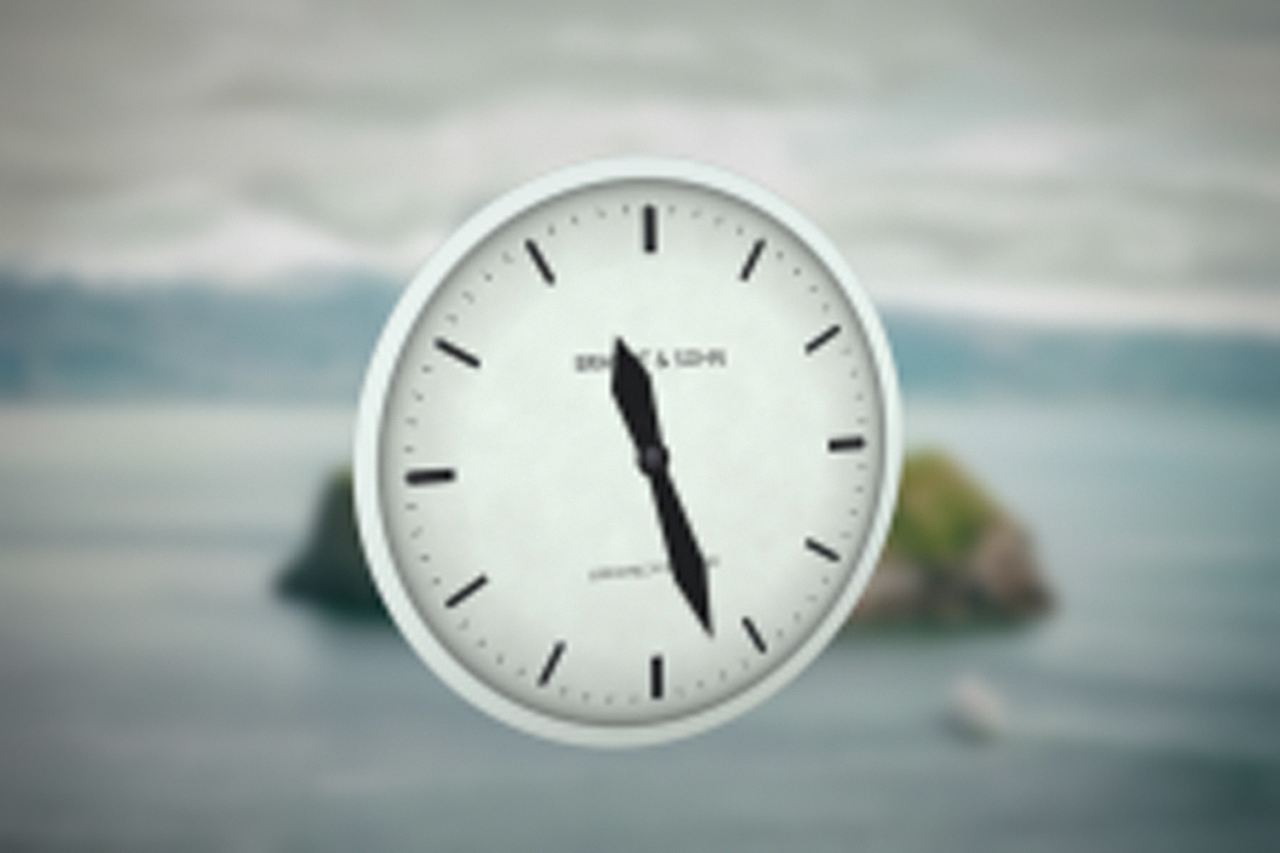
{"hour": 11, "minute": 27}
